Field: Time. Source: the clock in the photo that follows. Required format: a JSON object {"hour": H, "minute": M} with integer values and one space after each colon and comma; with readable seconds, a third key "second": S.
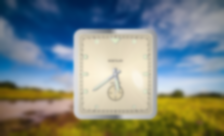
{"hour": 5, "minute": 39}
